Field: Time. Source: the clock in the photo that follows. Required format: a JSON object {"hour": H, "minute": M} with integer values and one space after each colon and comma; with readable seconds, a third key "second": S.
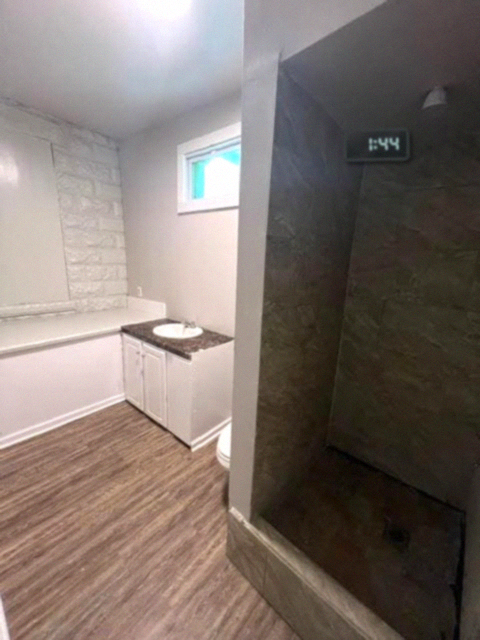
{"hour": 1, "minute": 44}
